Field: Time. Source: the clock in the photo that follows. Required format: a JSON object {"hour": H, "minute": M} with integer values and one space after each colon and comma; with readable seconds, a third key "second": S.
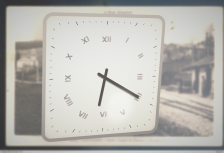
{"hour": 6, "minute": 20}
